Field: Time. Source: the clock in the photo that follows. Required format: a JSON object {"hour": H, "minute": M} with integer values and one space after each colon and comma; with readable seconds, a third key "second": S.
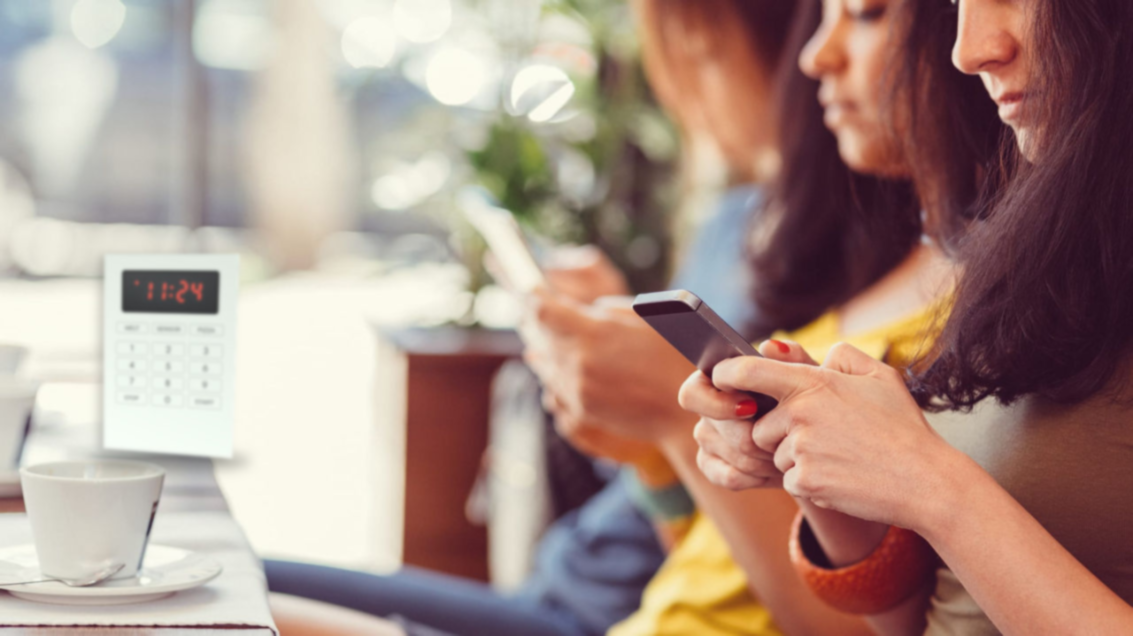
{"hour": 11, "minute": 24}
